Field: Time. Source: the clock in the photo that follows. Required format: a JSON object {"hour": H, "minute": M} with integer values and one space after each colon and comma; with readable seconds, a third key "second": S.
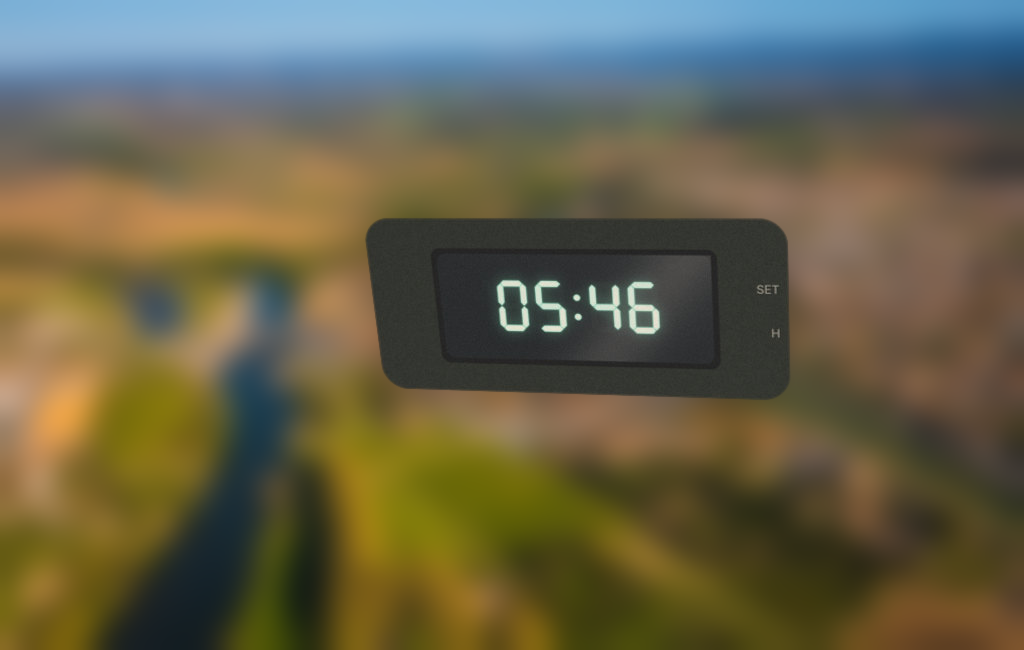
{"hour": 5, "minute": 46}
